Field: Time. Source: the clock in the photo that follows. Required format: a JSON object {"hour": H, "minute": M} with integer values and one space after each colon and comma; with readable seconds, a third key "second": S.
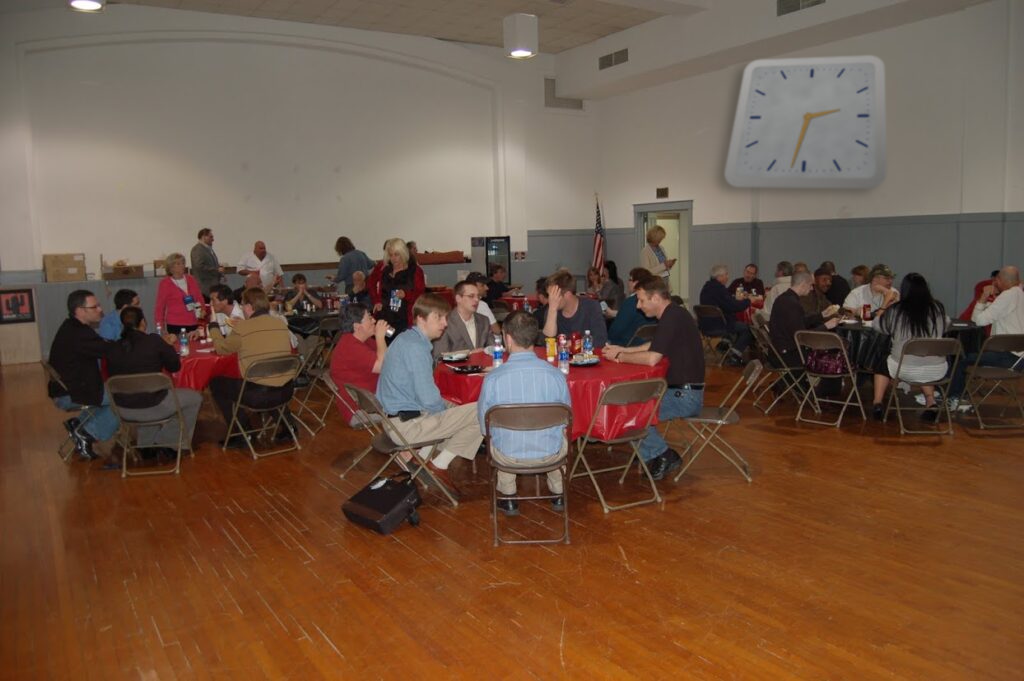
{"hour": 2, "minute": 32}
